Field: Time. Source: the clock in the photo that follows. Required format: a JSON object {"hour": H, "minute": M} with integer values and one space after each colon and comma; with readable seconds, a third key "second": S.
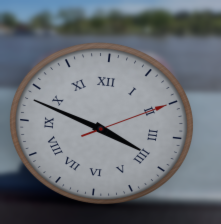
{"hour": 3, "minute": 48, "second": 10}
